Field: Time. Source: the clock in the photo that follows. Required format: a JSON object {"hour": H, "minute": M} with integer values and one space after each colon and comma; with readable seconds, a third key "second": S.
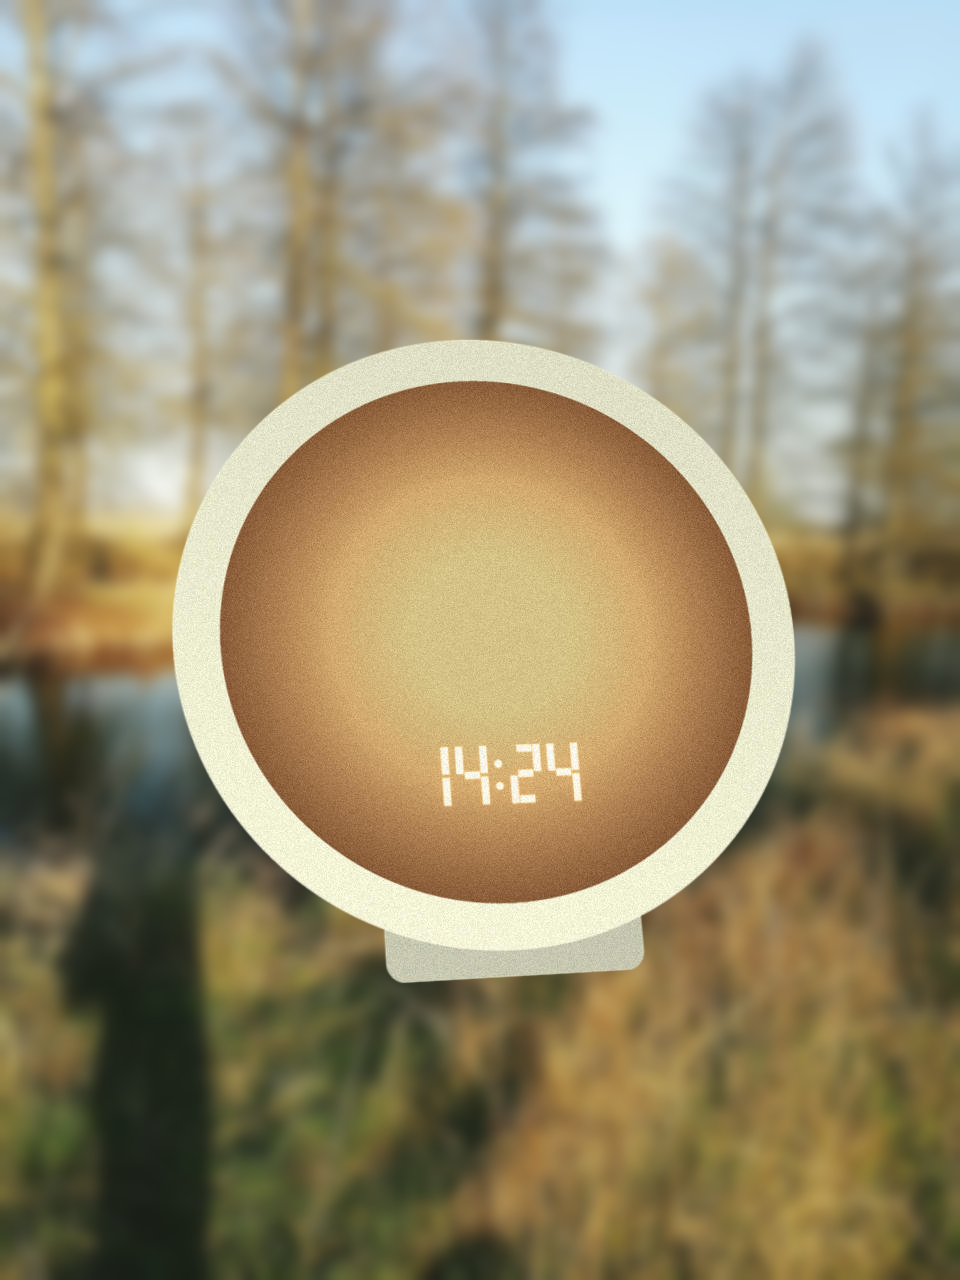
{"hour": 14, "minute": 24}
